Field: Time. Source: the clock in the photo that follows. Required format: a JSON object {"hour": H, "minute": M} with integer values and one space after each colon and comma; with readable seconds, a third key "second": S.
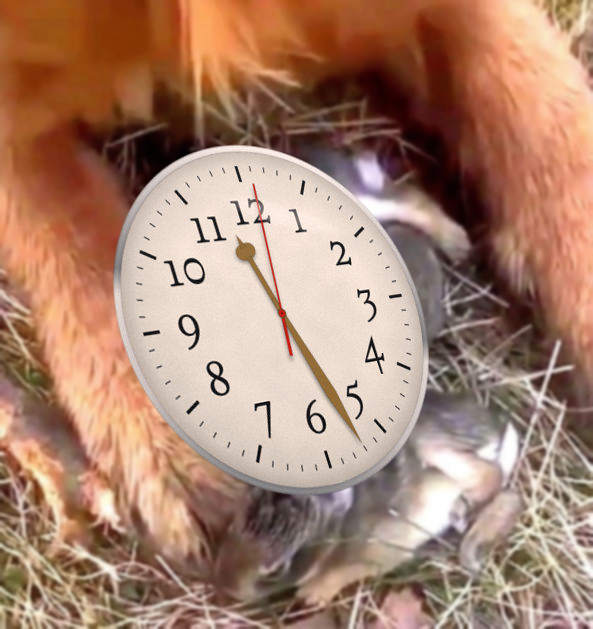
{"hour": 11, "minute": 27, "second": 1}
